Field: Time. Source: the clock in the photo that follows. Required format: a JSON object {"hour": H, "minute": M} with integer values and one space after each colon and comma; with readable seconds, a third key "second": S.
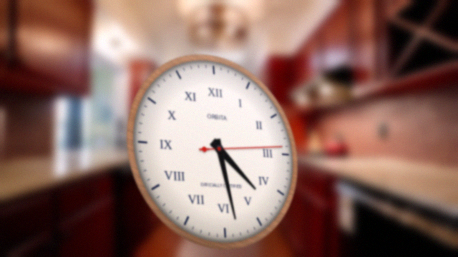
{"hour": 4, "minute": 28, "second": 14}
